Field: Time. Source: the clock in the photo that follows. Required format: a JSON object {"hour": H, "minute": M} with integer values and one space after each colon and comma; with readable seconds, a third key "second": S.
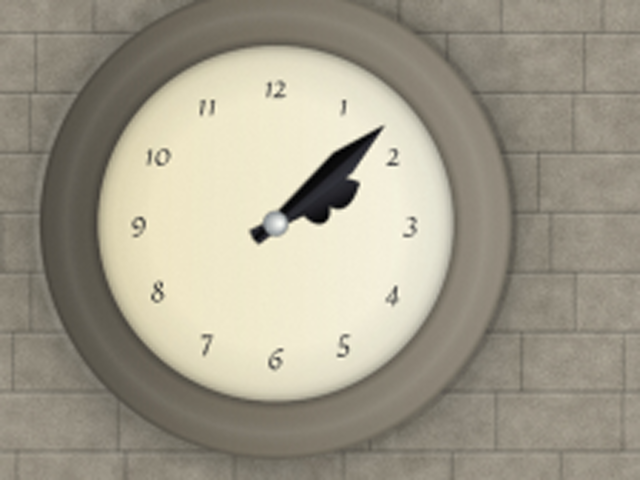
{"hour": 2, "minute": 8}
